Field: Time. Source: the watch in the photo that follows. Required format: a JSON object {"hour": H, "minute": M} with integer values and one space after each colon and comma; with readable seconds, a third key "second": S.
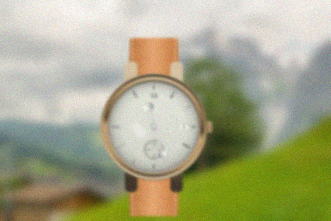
{"hour": 11, "minute": 27}
